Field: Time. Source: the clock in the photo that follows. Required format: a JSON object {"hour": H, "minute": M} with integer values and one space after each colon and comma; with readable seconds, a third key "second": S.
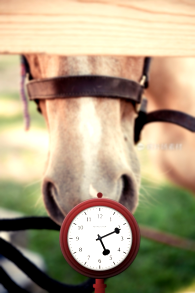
{"hour": 5, "minute": 11}
